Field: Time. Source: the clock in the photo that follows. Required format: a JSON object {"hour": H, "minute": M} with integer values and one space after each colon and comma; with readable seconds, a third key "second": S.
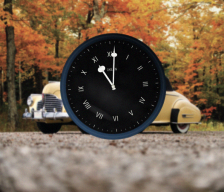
{"hour": 11, "minute": 1}
